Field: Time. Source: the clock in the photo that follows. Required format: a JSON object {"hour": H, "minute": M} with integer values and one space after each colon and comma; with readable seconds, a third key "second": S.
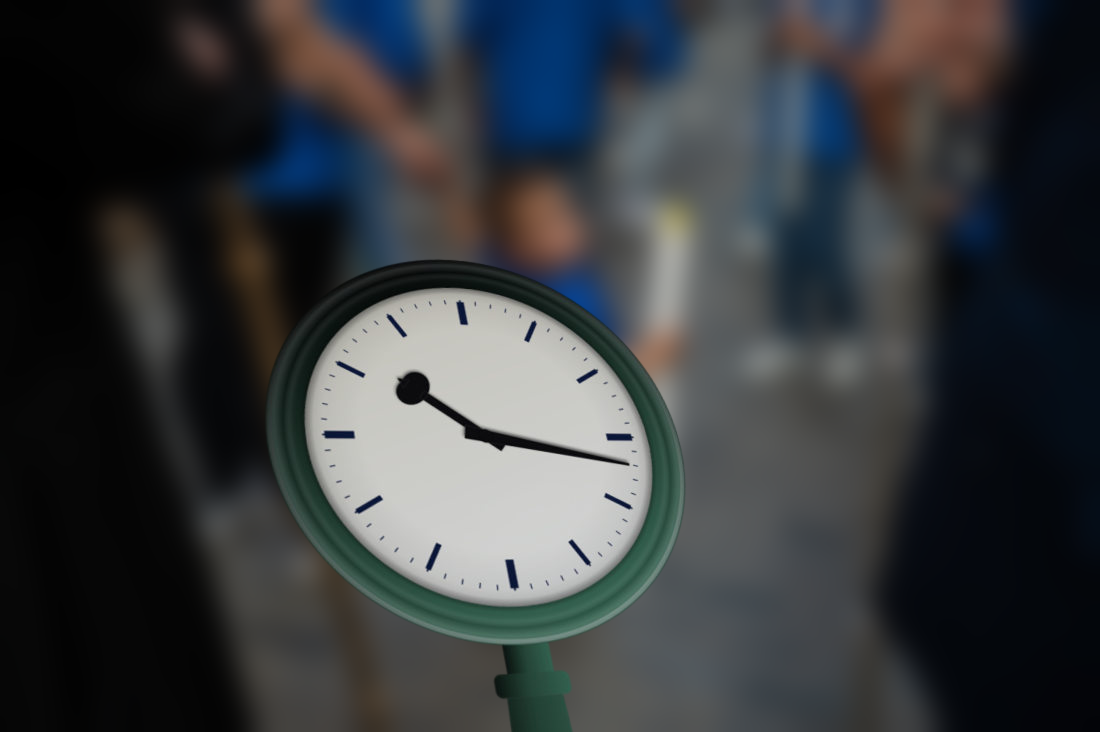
{"hour": 10, "minute": 17}
